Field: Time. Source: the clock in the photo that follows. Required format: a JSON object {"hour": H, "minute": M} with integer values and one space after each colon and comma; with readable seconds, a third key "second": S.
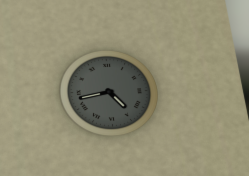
{"hour": 4, "minute": 43}
